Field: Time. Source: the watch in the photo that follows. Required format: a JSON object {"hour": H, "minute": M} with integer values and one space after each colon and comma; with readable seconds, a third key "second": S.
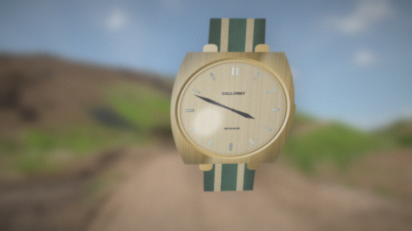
{"hour": 3, "minute": 49}
